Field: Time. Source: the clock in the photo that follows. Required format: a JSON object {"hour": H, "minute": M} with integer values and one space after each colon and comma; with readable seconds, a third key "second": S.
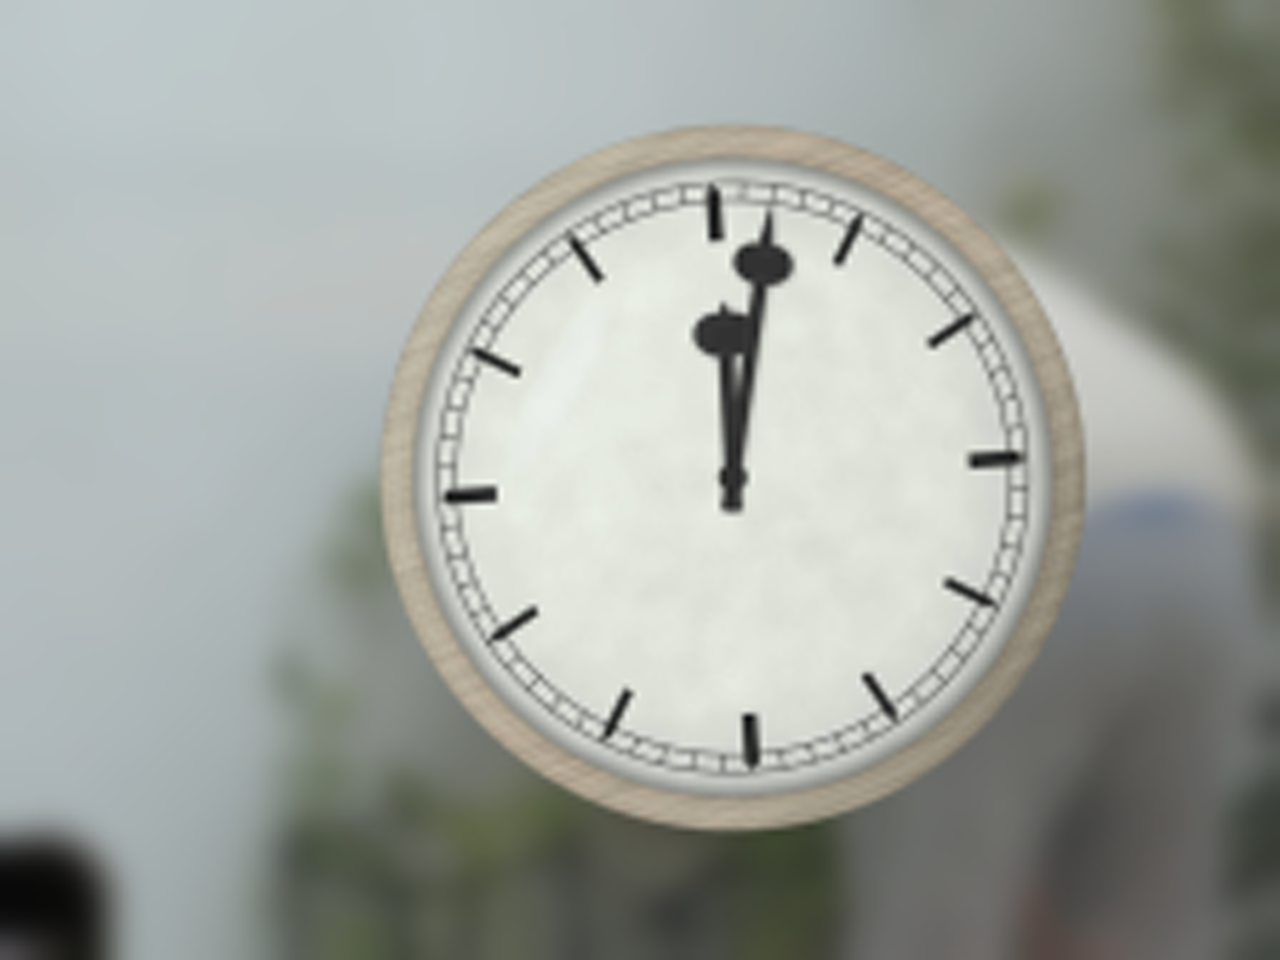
{"hour": 12, "minute": 2}
